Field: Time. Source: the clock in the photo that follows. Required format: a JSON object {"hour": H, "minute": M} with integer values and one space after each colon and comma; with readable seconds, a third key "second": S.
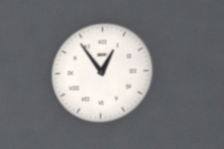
{"hour": 12, "minute": 54}
